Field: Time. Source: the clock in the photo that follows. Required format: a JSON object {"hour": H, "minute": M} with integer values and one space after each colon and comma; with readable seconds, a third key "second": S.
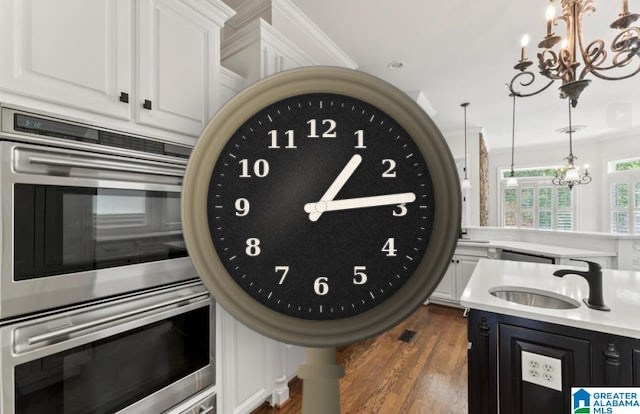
{"hour": 1, "minute": 14}
